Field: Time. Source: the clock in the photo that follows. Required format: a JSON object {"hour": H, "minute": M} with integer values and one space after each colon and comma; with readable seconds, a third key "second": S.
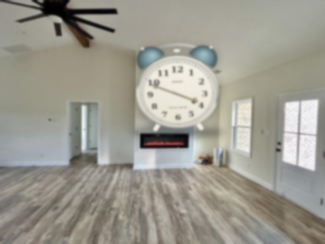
{"hour": 3, "minute": 49}
